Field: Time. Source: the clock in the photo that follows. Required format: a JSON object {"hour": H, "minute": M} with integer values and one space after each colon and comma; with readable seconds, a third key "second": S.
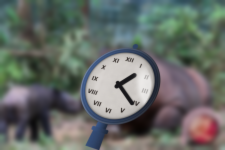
{"hour": 1, "minute": 21}
